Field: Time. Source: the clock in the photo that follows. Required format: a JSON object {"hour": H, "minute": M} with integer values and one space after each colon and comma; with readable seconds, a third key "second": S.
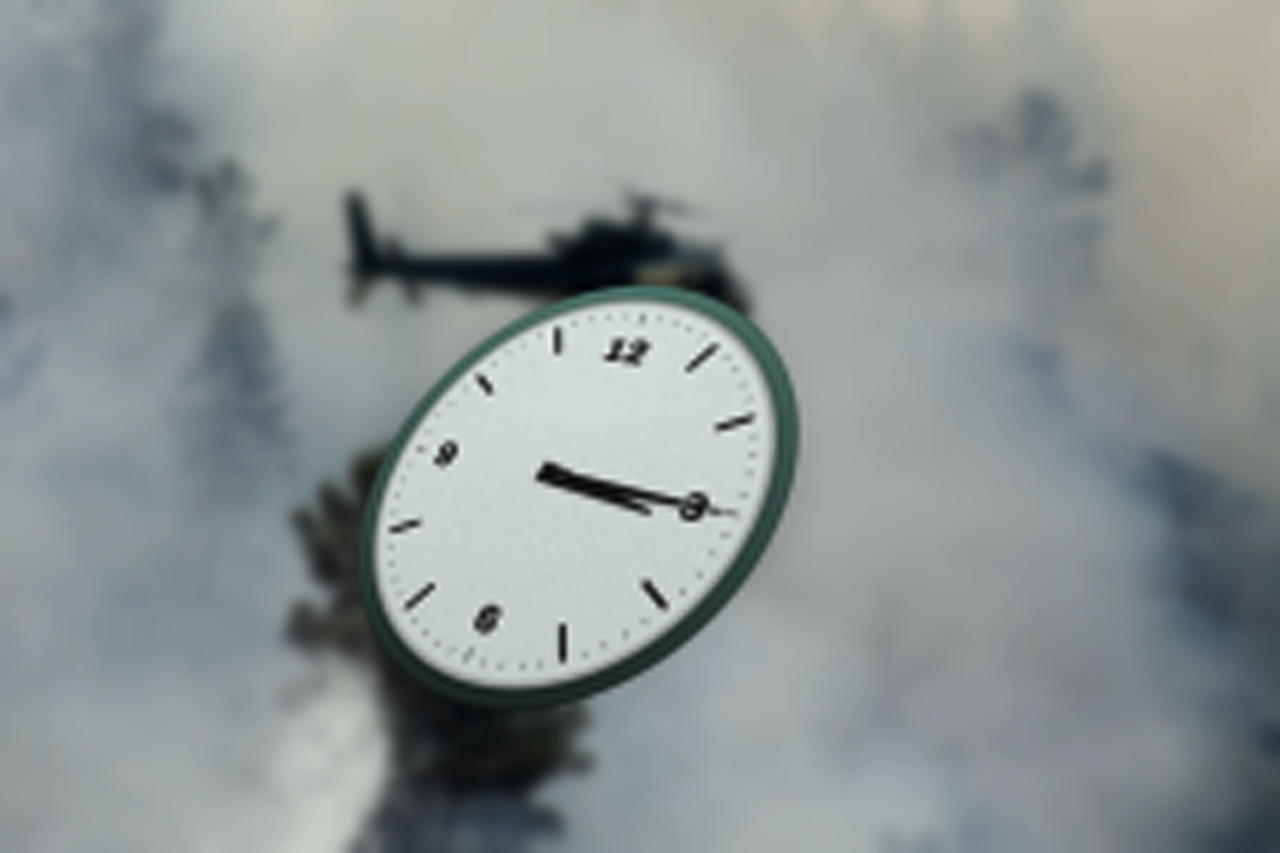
{"hour": 3, "minute": 15}
